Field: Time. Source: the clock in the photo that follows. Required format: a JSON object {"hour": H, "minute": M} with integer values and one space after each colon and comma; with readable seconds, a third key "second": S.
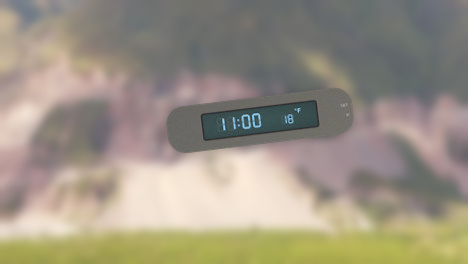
{"hour": 11, "minute": 0}
